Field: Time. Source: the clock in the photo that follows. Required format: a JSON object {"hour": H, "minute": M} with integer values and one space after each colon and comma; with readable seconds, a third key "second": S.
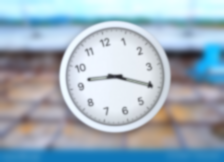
{"hour": 9, "minute": 20}
